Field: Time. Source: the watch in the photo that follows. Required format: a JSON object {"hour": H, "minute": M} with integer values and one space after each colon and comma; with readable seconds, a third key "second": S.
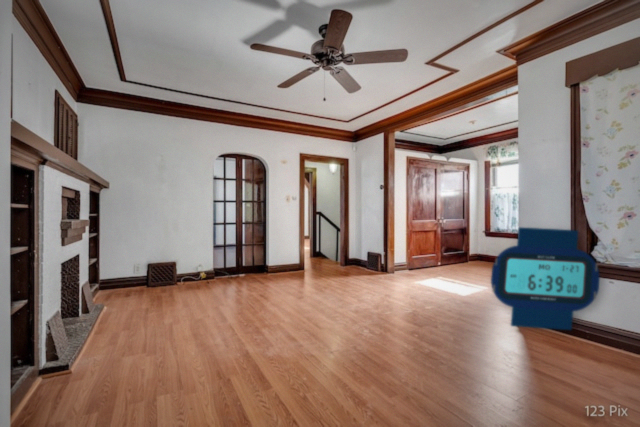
{"hour": 6, "minute": 39}
